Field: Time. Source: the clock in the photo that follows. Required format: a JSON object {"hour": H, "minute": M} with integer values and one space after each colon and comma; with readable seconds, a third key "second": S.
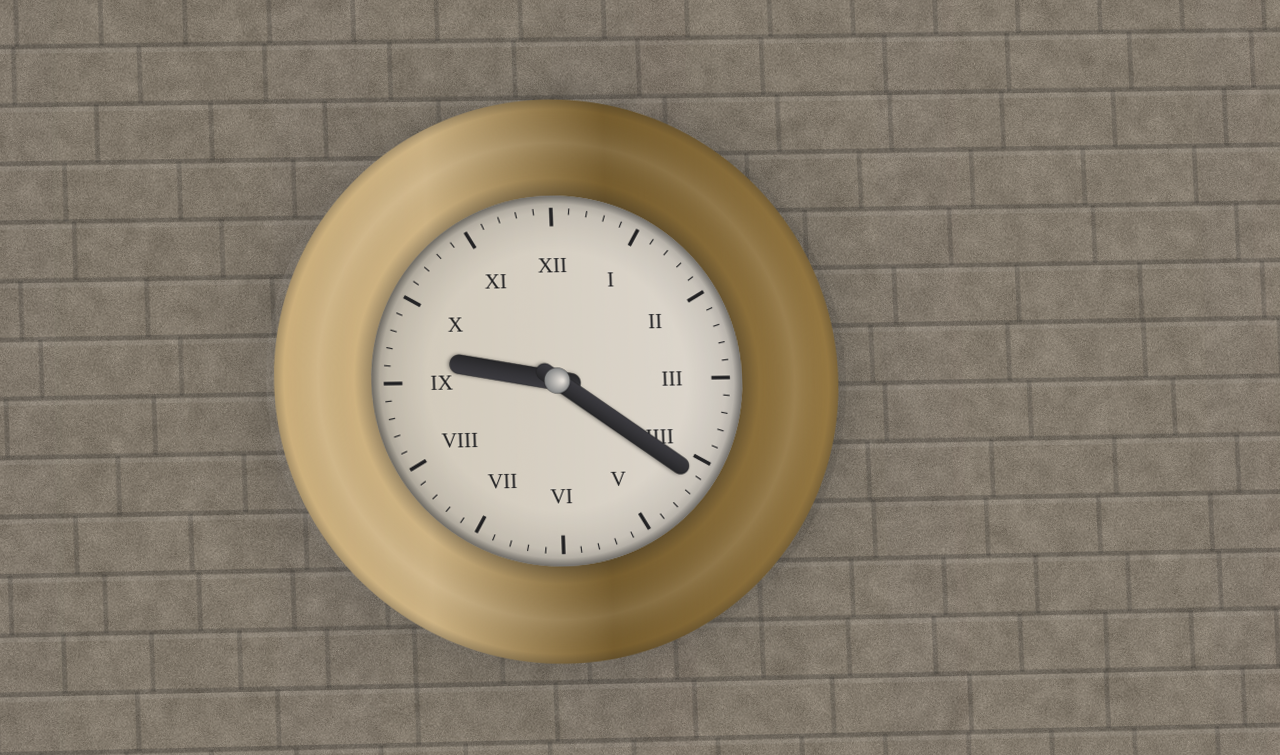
{"hour": 9, "minute": 21}
